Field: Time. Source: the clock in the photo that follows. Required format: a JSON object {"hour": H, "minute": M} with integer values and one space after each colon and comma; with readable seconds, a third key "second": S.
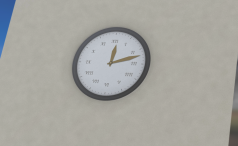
{"hour": 12, "minute": 12}
